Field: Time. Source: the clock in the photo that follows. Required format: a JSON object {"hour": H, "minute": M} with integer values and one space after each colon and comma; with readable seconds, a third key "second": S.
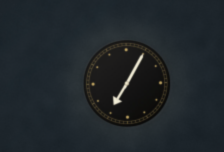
{"hour": 7, "minute": 5}
